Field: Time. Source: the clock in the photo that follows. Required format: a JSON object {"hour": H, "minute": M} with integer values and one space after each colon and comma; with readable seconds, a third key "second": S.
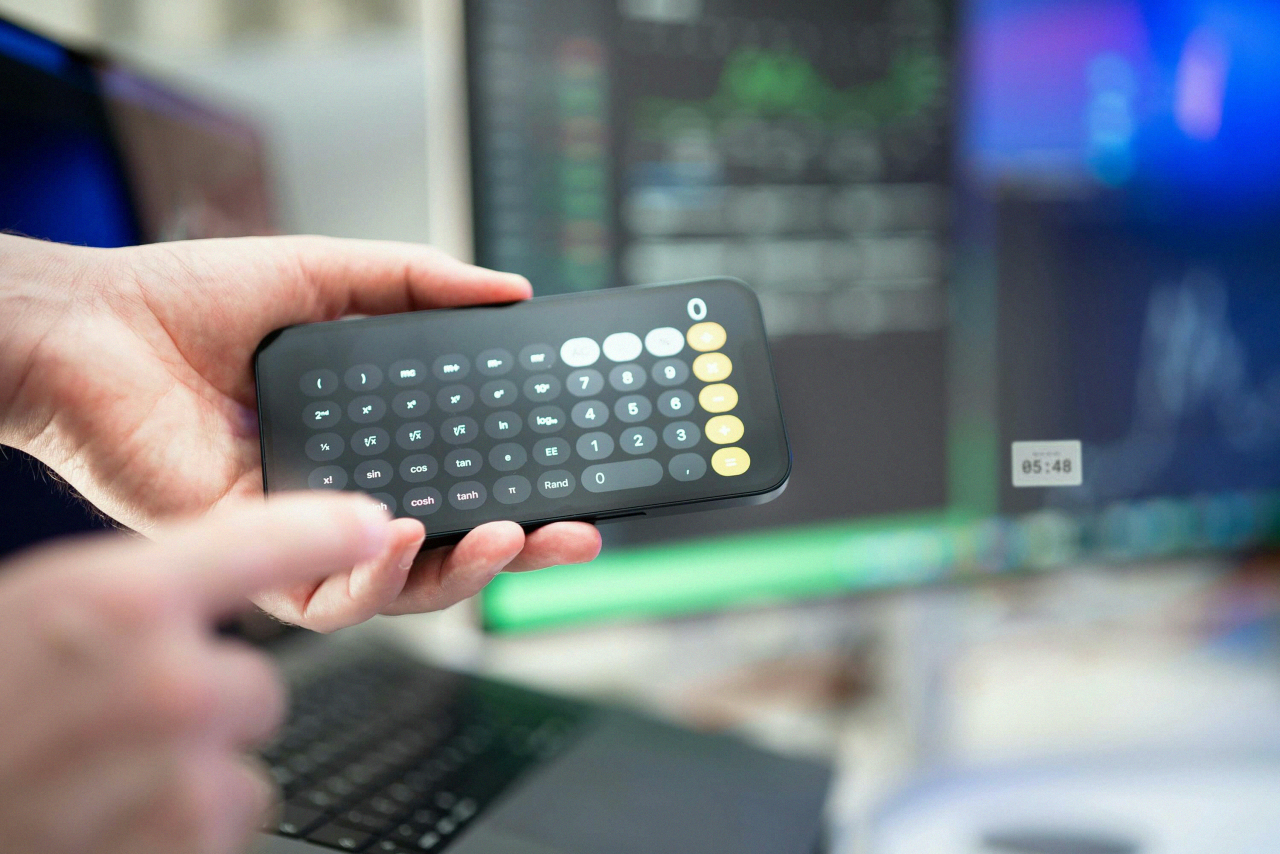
{"hour": 5, "minute": 48}
